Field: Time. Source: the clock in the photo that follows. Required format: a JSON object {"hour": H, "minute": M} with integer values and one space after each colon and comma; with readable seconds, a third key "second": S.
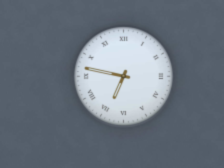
{"hour": 6, "minute": 47}
